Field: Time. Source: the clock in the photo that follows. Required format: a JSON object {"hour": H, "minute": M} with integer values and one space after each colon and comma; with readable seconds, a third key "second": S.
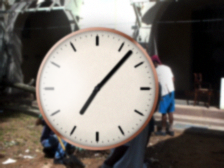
{"hour": 7, "minute": 7}
